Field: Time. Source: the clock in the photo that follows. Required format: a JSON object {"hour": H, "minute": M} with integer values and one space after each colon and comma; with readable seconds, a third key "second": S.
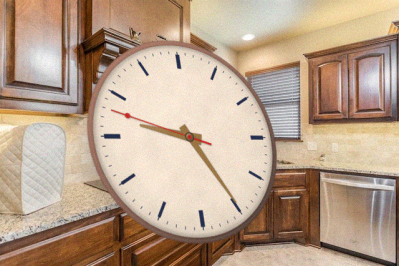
{"hour": 9, "minute": 24, "second": 48}
